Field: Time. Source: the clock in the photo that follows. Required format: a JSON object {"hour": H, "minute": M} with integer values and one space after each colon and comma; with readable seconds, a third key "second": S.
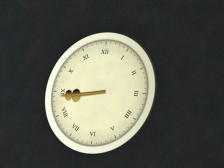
{"hour": 8, "minute": 44}
